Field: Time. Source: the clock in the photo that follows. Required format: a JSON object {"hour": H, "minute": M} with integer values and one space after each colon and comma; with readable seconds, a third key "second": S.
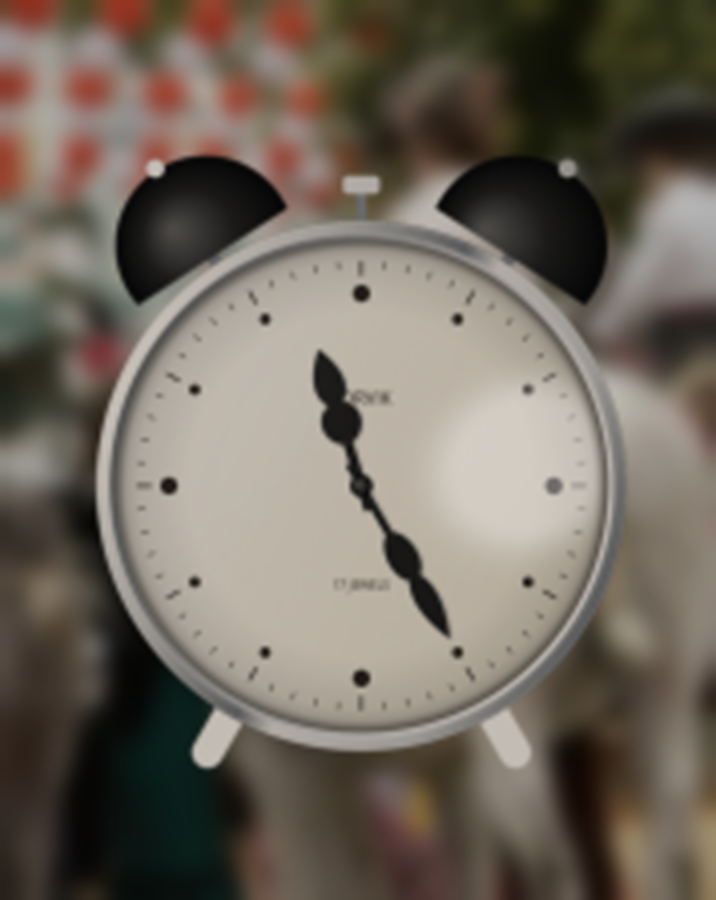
{"hour": 11, "minute": 25}
